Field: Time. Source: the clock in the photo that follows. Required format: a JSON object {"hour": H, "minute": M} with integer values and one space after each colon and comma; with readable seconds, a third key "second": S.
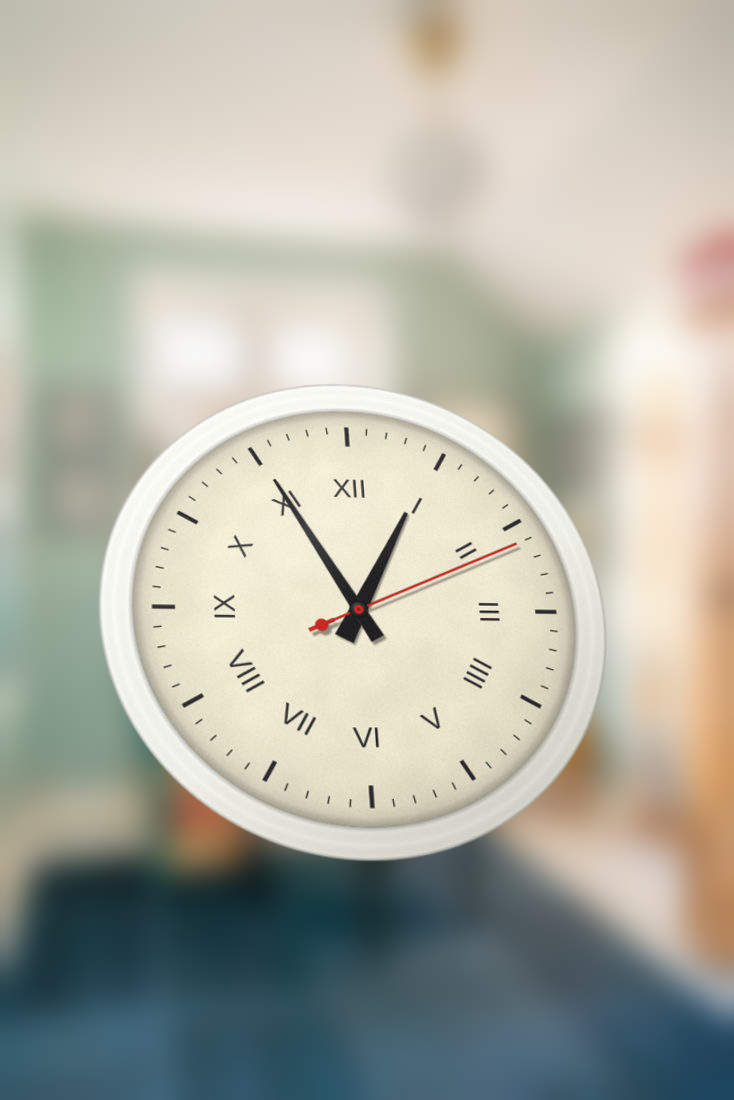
{"hour": 12, "minute": 55, "second": 11}
